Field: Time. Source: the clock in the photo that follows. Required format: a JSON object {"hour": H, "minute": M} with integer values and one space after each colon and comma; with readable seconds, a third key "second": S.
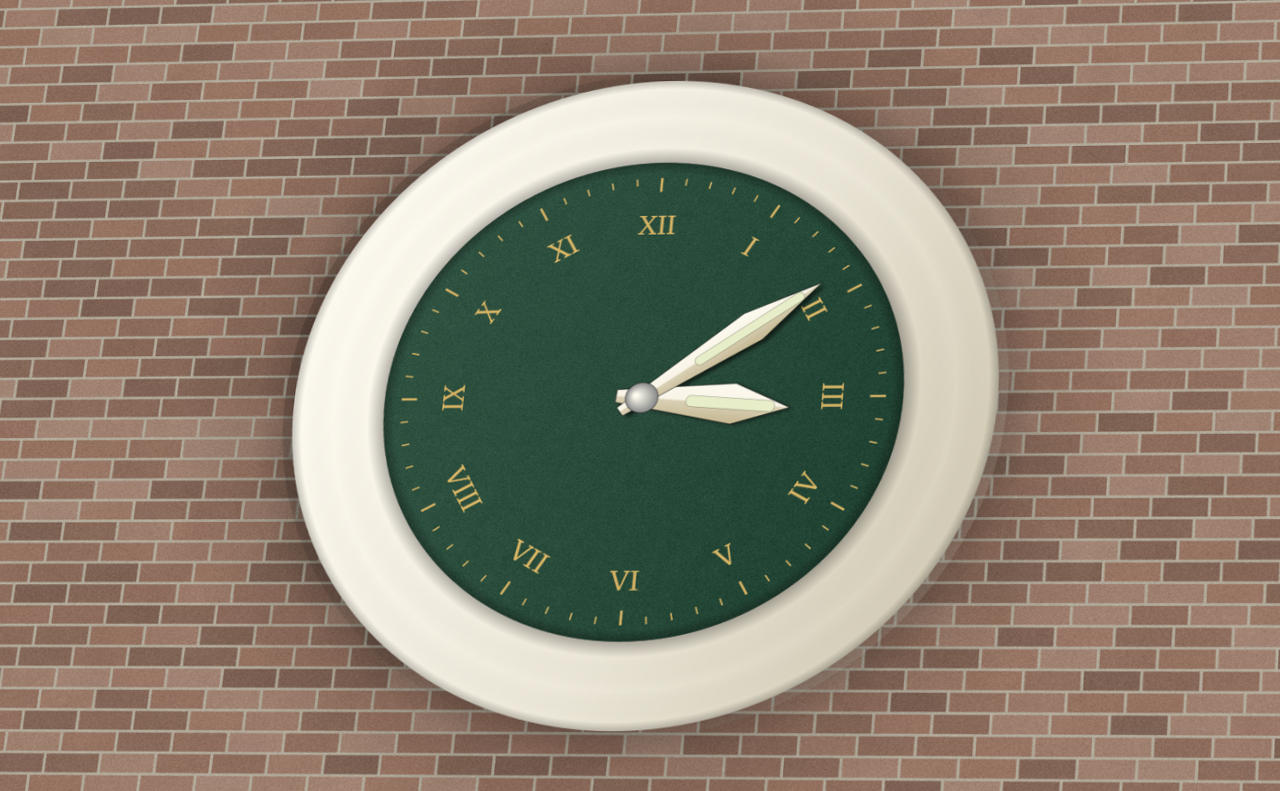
{"hour": 3, "minute": 9}
